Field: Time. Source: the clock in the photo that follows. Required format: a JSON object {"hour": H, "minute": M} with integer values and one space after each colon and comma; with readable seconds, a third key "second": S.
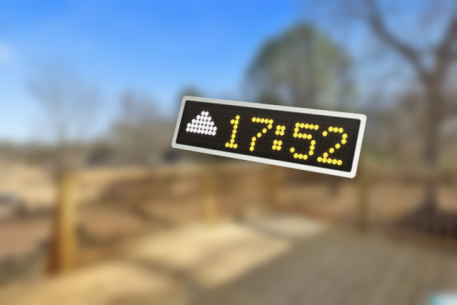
{"hour": 17, "minute": 52}
